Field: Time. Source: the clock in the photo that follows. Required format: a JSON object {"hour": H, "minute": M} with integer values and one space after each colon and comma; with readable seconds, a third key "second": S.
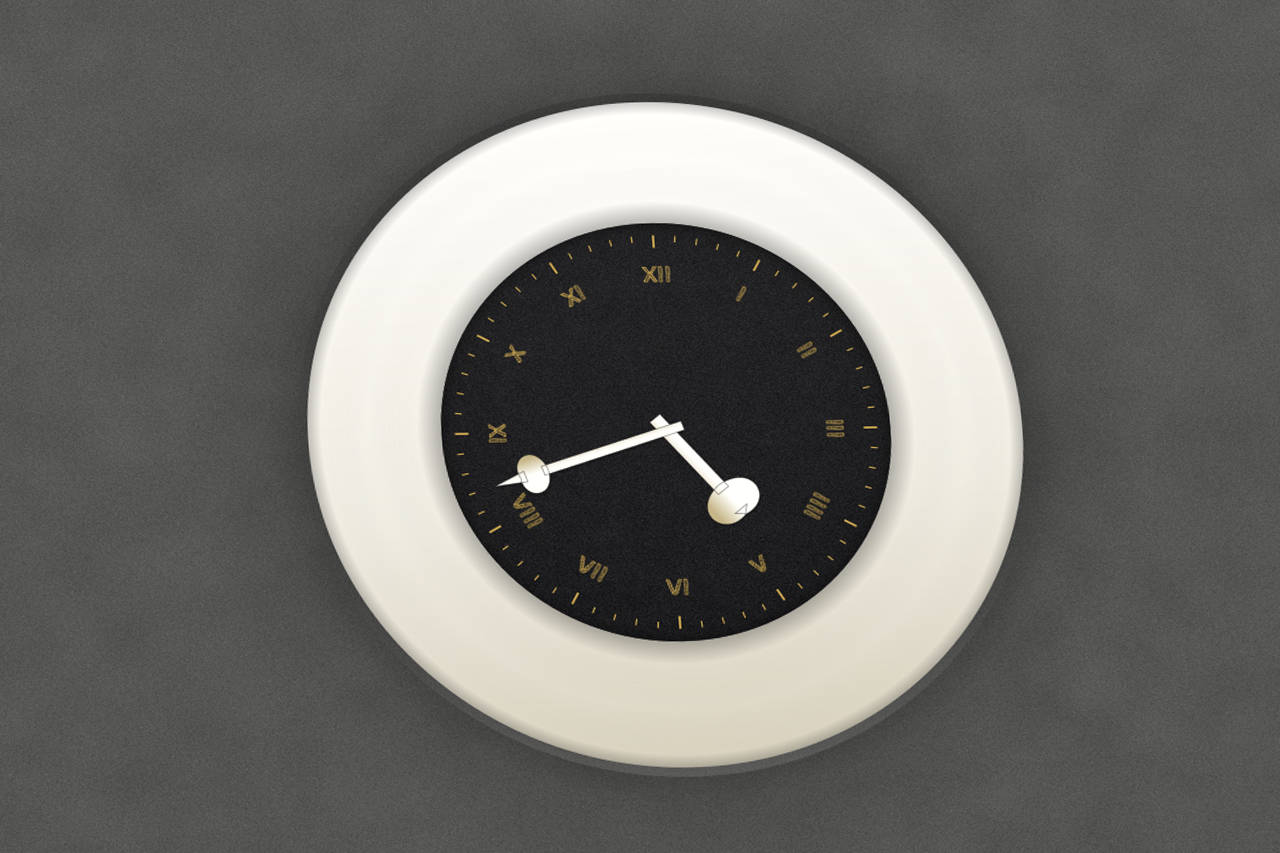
{"hour": 4, "minute": 42}
